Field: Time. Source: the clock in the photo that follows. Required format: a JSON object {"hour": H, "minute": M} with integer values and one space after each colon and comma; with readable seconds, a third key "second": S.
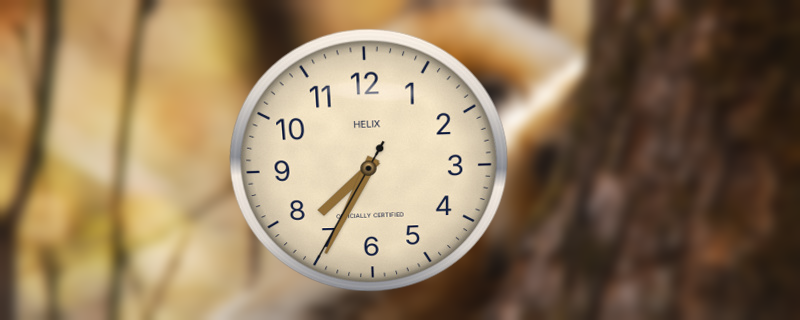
{"hour": 7, "minute": 34, "second": 35}
